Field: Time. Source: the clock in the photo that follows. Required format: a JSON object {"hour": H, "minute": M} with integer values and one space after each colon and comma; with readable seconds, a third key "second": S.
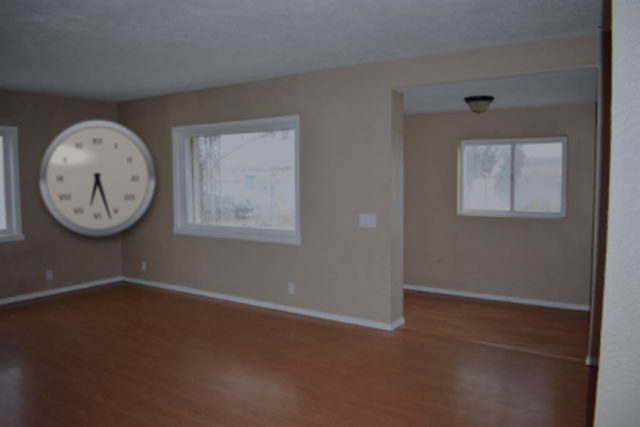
{"hour": 6, "minute": 27}
